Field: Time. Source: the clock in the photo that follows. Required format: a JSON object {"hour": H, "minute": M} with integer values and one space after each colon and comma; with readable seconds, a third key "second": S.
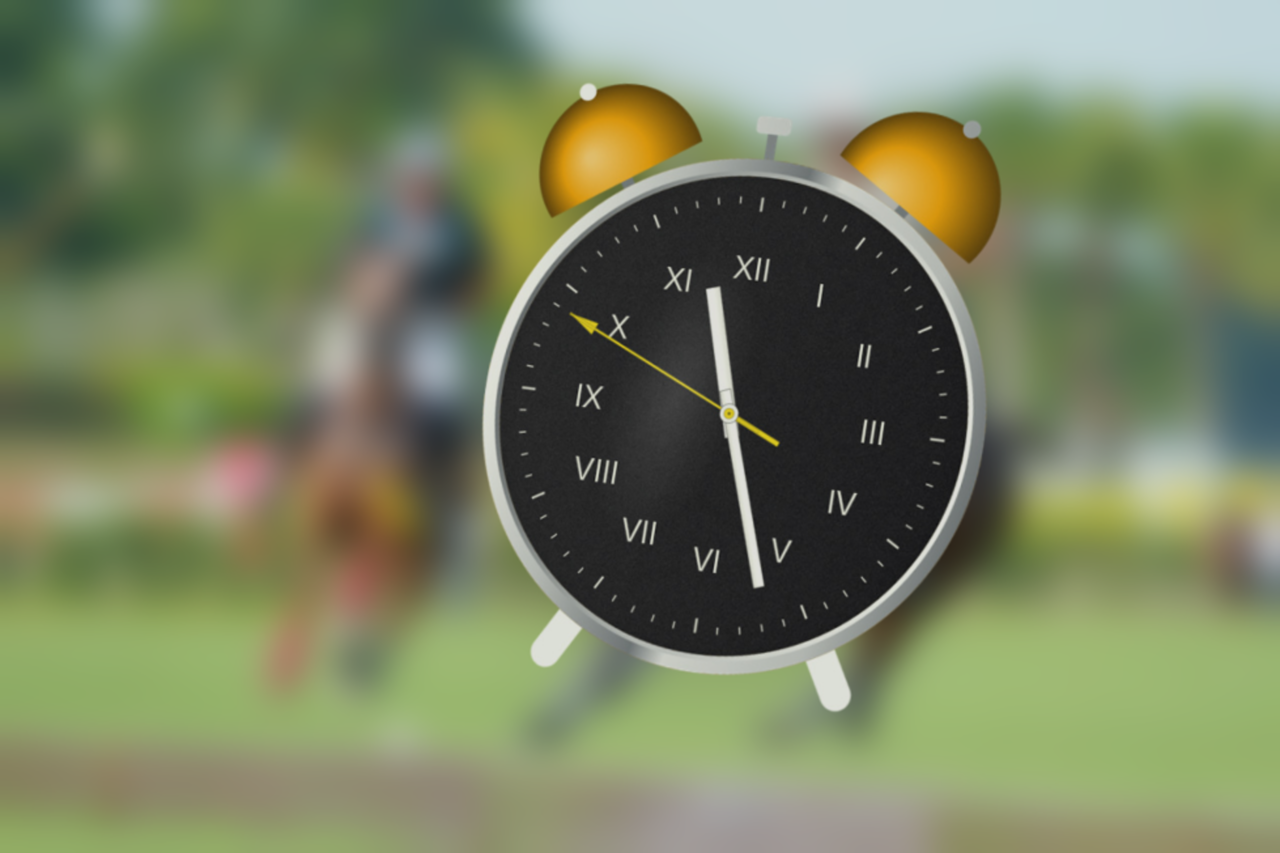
{"hour": 11, "minute": 26, "second": 49}
